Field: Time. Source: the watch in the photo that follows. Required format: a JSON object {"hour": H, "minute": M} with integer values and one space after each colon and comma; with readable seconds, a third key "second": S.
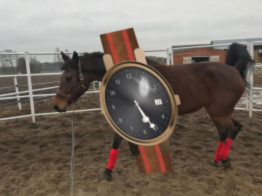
{"hour": 5, "minute": 26}
